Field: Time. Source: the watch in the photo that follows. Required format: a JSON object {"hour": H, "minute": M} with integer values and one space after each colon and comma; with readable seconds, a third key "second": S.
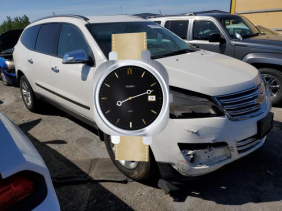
{"hour": 8, "minute": 12}
